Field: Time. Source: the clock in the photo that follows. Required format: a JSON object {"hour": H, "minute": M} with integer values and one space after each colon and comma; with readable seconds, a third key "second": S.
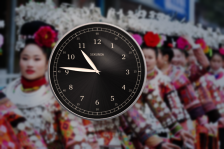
{"hour": 10, "minute": 46}
